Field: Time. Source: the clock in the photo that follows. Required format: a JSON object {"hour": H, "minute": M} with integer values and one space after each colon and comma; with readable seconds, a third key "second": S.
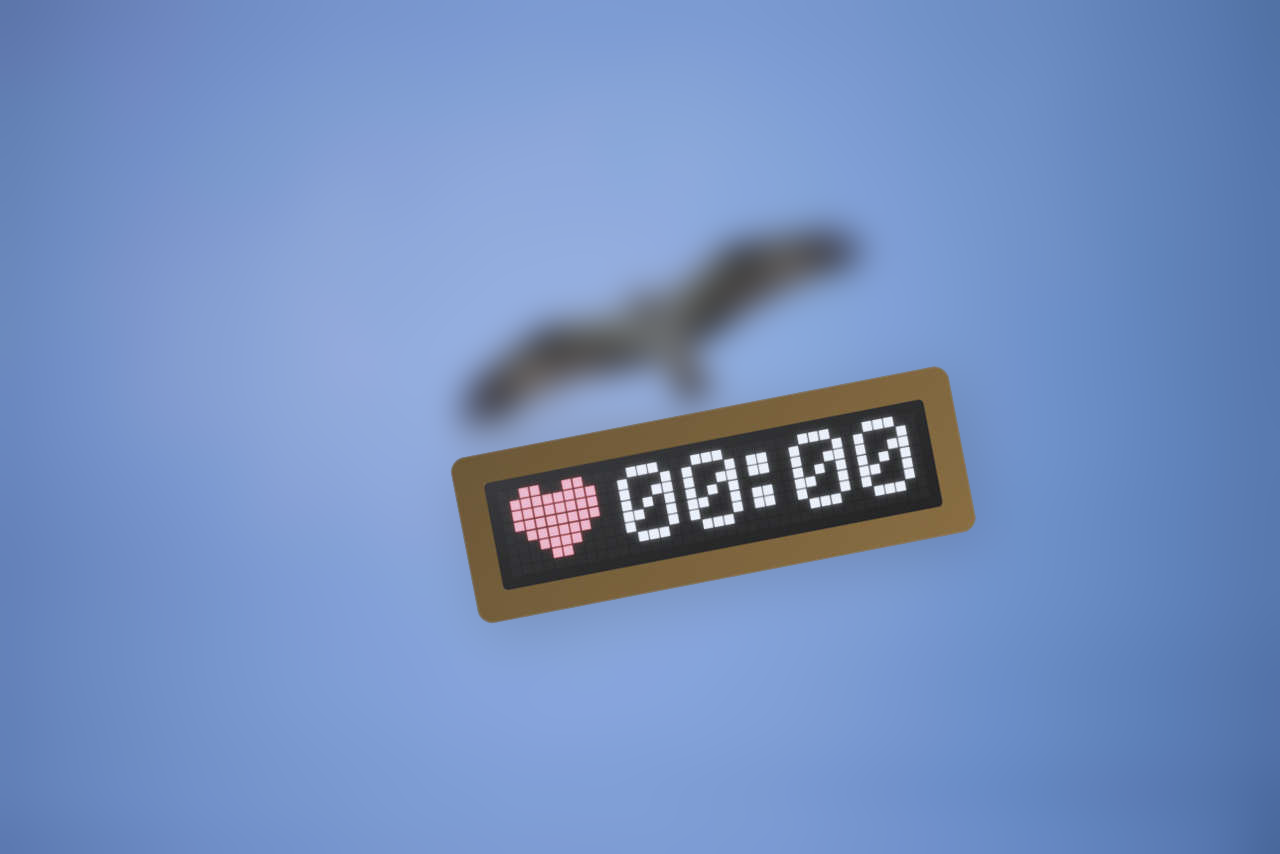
{"hour": 0, "minute": 0}
